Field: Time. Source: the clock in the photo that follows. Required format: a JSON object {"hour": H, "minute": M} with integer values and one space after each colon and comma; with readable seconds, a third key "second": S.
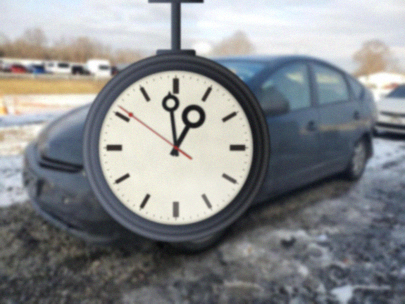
{"hour": 12, "minute": 58, "second": 51}
